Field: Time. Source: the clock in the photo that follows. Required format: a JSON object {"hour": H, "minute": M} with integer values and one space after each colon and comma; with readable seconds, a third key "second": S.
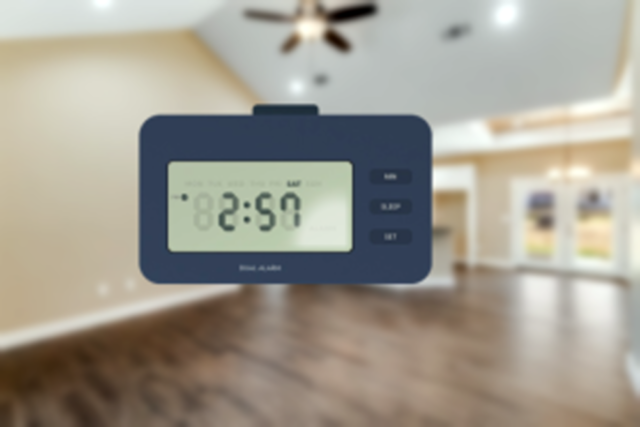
{"hour": 2, "minute": 57}
